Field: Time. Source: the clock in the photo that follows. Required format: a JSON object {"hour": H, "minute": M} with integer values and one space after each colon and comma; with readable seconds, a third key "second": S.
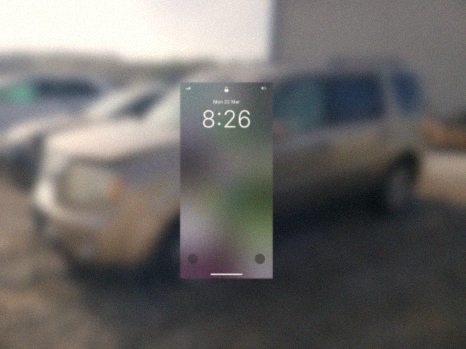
{"hour": 8, "minute": 26}
